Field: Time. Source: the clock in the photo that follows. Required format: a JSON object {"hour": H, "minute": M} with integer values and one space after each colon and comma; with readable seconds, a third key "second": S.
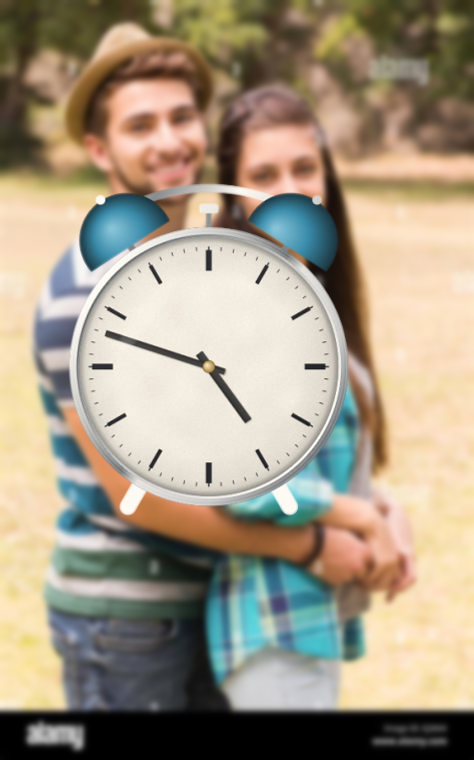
{"hour": 4, "minute": 48}
